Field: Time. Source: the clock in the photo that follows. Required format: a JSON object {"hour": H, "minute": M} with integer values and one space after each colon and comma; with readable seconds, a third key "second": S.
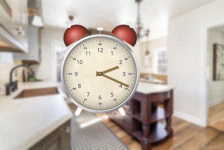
{"hour": 2, "minute": 19}
